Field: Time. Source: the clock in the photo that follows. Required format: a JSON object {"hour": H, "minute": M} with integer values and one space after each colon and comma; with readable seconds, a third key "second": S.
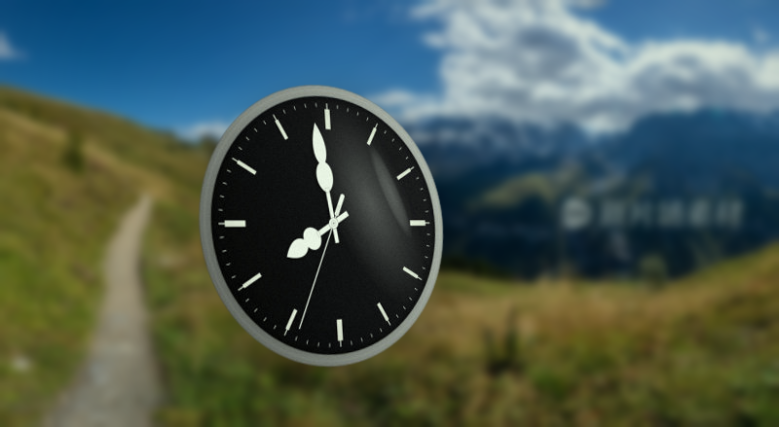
{"hour": 7, "minute": 58, "second": 34}
